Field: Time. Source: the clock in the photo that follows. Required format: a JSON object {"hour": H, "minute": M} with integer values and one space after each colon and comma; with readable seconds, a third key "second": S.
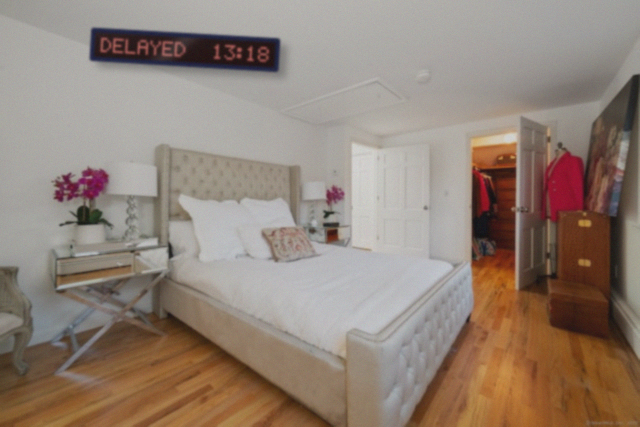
{"hour": 13, "minute": 18}
